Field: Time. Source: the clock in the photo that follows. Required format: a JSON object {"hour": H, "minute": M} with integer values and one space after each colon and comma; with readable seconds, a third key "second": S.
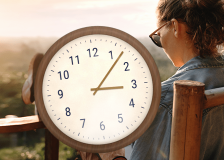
{"hour": 3, "minute": 7}
